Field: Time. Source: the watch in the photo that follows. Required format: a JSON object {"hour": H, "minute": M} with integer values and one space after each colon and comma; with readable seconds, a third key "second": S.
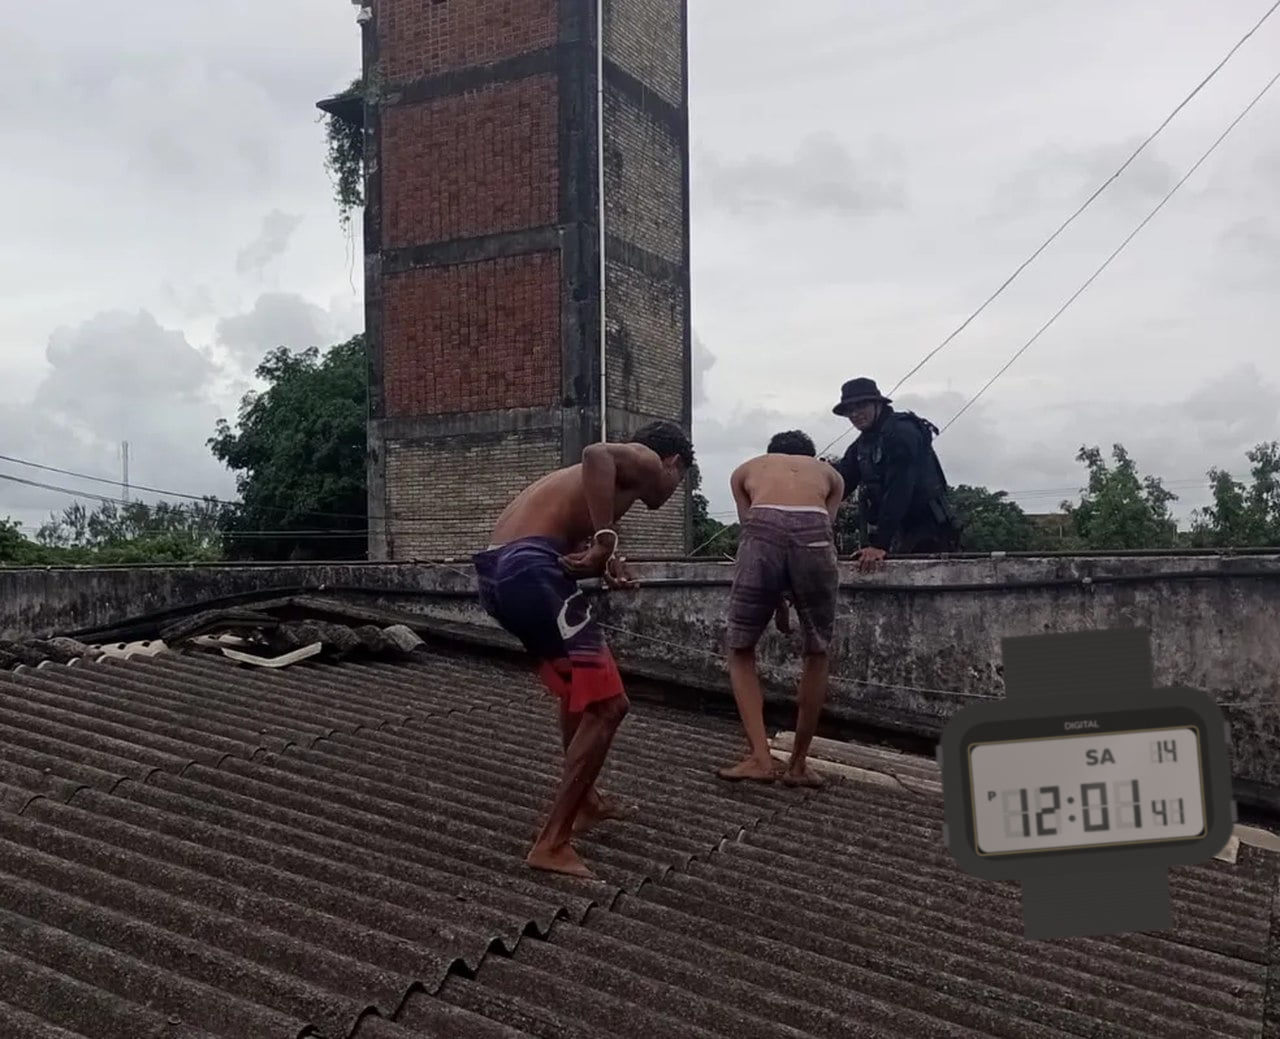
{"hour": 12, "minute": 1, "second": 41}
